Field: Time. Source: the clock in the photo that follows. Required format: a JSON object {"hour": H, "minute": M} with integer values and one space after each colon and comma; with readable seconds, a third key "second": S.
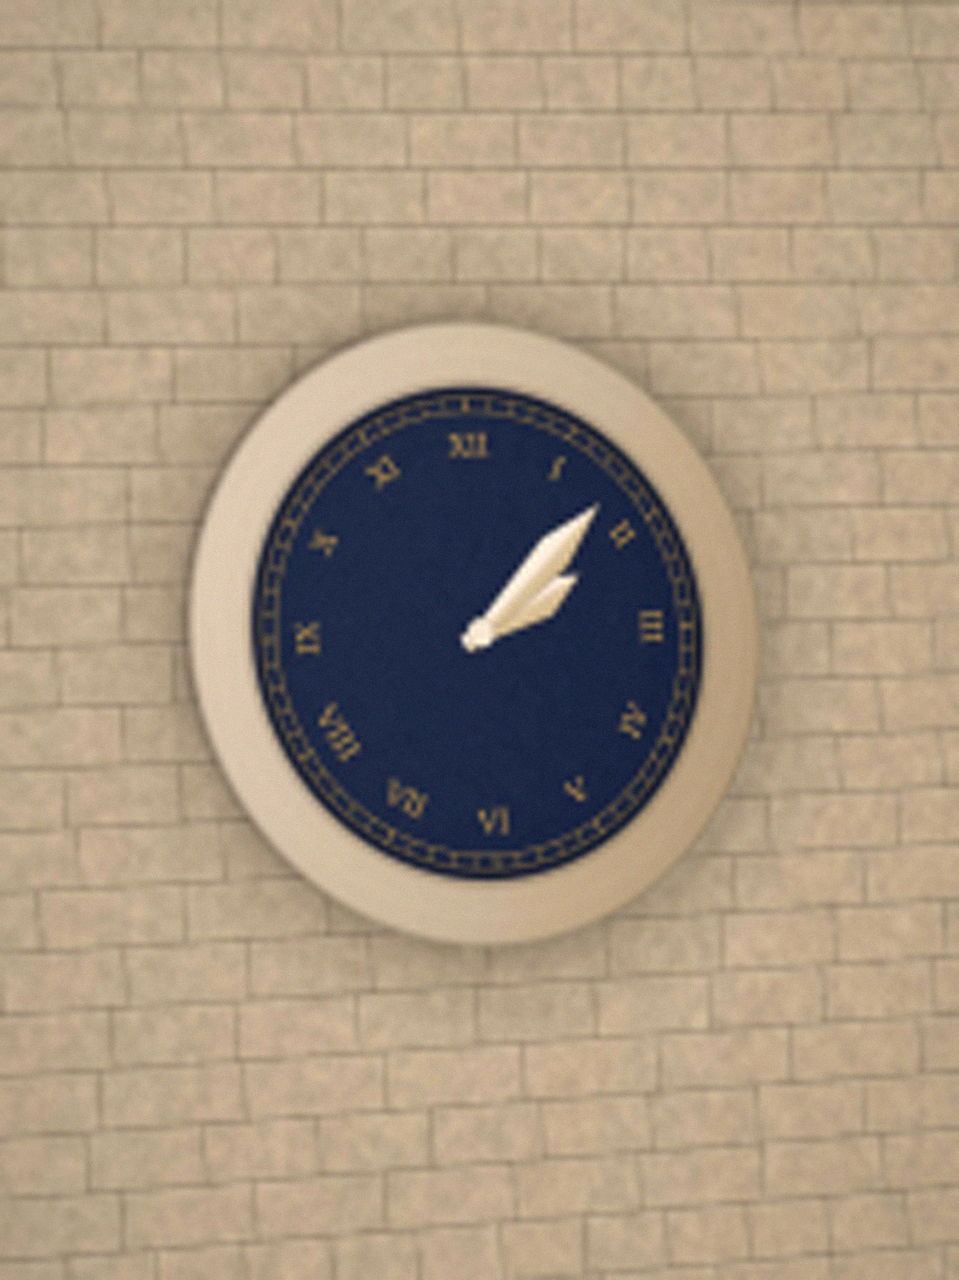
{"hour": 2, "minute": 8}
